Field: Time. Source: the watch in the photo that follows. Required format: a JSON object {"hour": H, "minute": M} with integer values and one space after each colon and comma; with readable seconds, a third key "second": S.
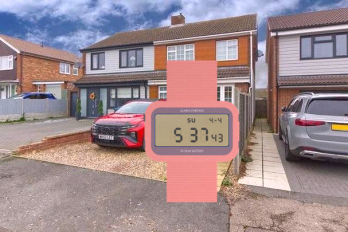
{"hour": 5, "minute": 37, "second": 43}
